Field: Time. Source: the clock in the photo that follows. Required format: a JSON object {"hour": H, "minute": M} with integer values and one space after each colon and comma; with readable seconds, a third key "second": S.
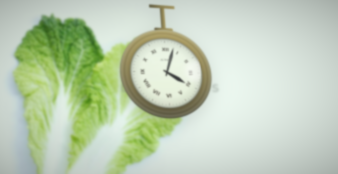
{"hour": 4, "minute": 3}
